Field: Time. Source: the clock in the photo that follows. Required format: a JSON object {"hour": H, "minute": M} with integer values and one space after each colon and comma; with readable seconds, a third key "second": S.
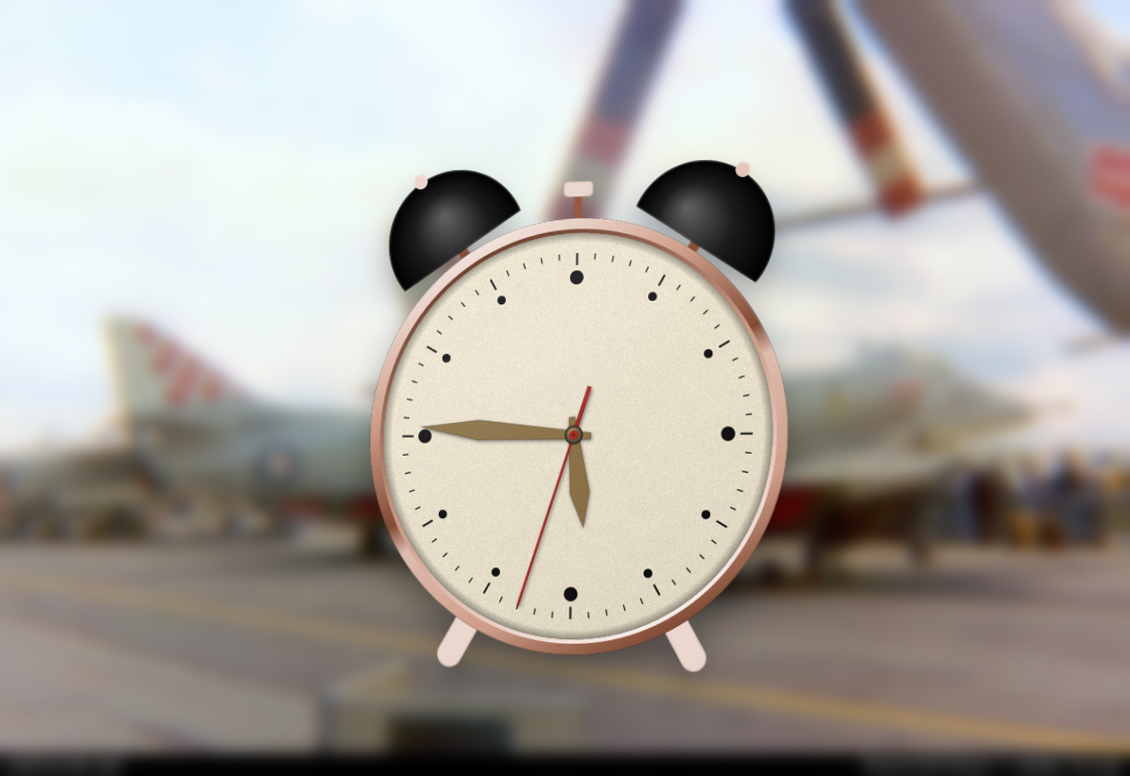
{"hour": 5, "minute": 45, "second": 33}
